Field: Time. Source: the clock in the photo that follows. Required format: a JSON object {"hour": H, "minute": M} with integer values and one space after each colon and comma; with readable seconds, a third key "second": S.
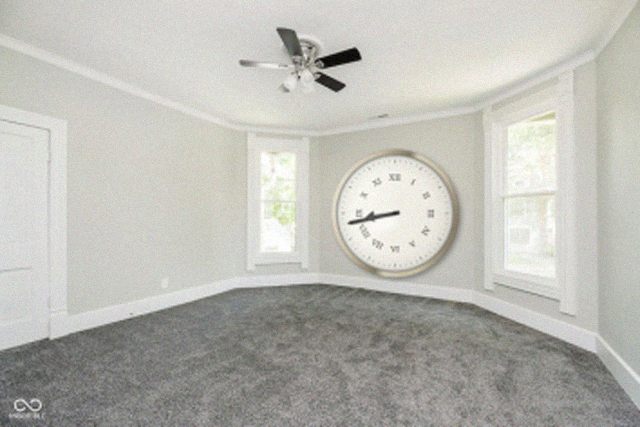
{"hour": 8, "minute": 43}
